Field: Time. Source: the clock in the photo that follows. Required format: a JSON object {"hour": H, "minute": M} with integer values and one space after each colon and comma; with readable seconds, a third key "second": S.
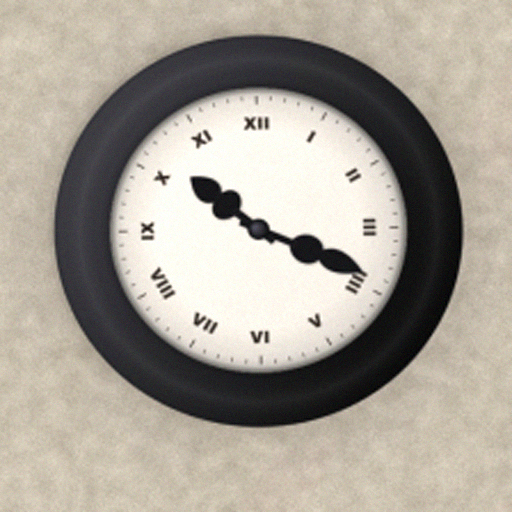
{"hour": 10, "minute": 19}
